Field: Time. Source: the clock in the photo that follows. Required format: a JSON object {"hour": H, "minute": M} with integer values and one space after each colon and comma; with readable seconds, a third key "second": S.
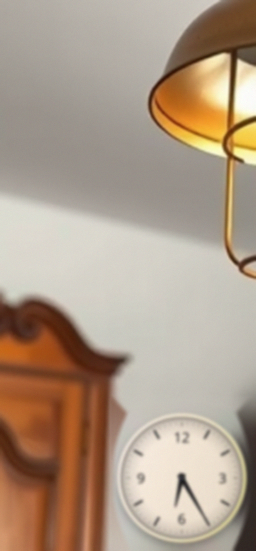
{"hour": 6, "minute": 25}
